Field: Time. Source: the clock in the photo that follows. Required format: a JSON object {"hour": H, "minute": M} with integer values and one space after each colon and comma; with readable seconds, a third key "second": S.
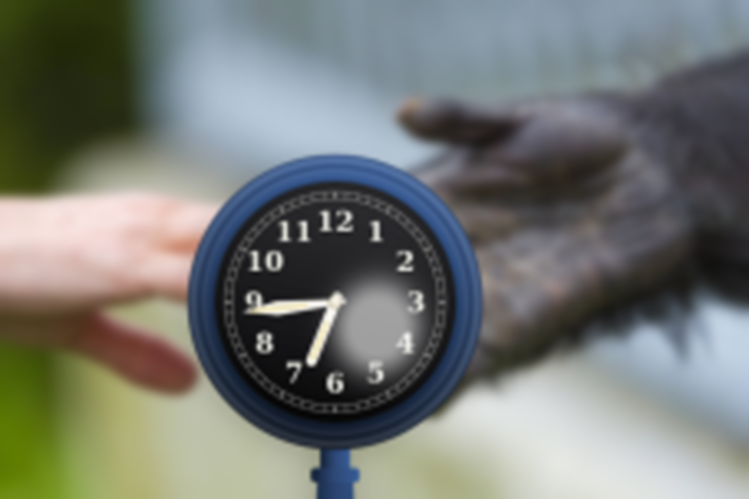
{"hour": 6, "minute": 44}
